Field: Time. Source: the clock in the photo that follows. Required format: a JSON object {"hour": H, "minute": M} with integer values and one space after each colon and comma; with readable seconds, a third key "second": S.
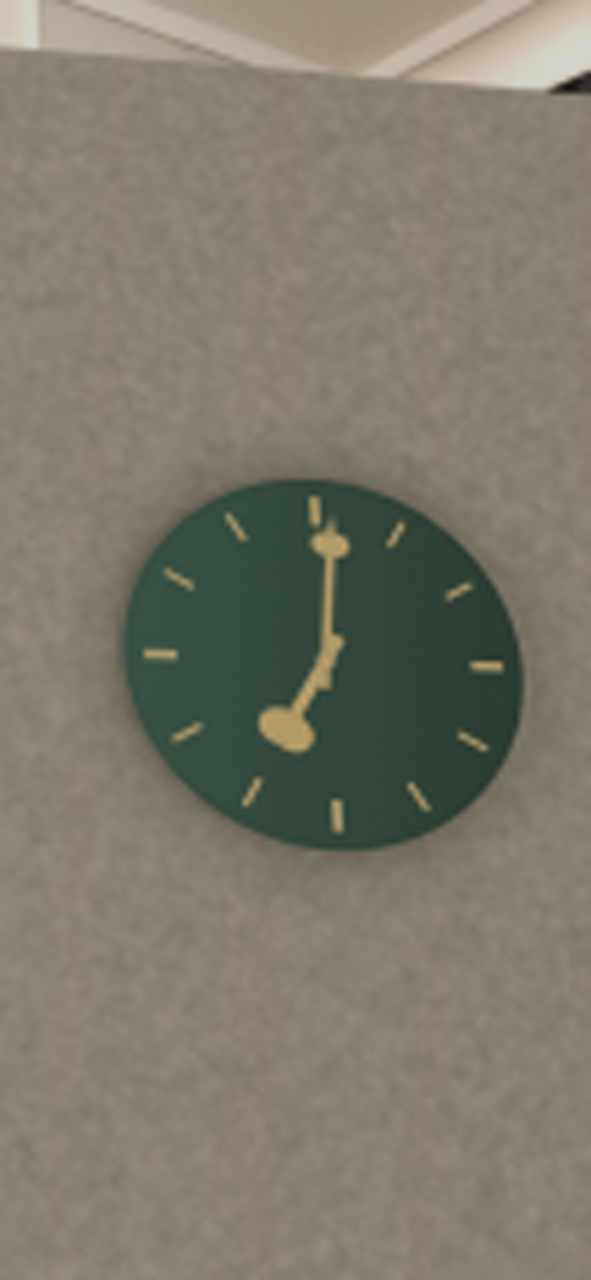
{"hour": 7, "minute": 1}
